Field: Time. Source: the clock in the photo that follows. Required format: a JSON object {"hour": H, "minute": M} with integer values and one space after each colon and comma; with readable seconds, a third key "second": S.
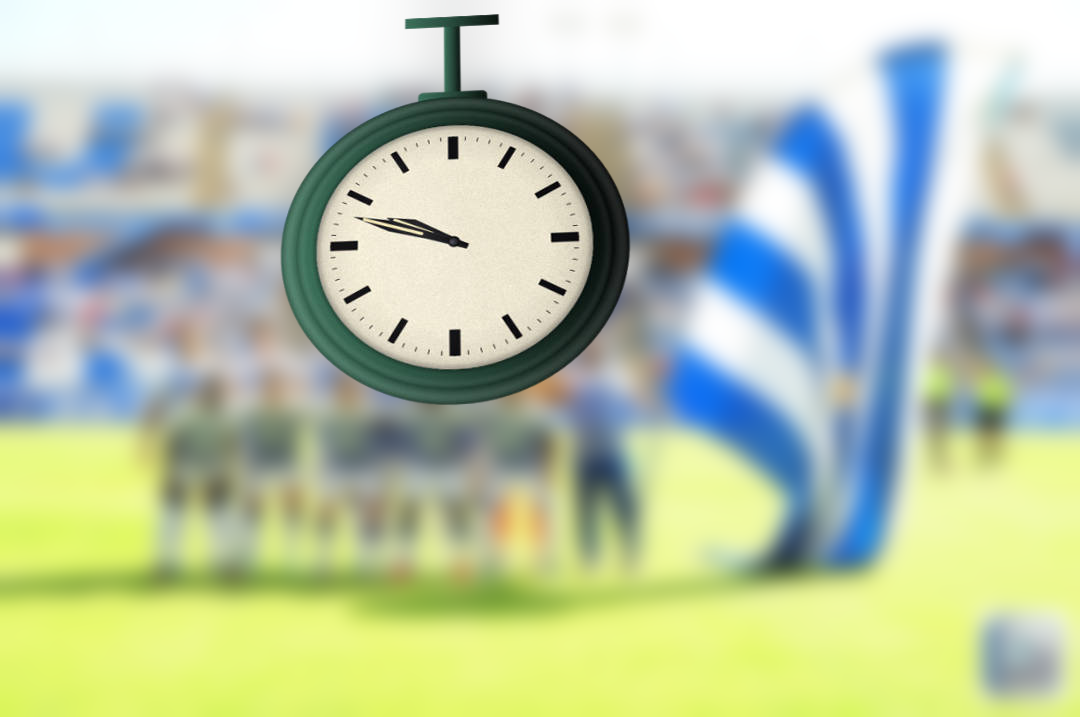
{"hour": 9, "minute": 48}
